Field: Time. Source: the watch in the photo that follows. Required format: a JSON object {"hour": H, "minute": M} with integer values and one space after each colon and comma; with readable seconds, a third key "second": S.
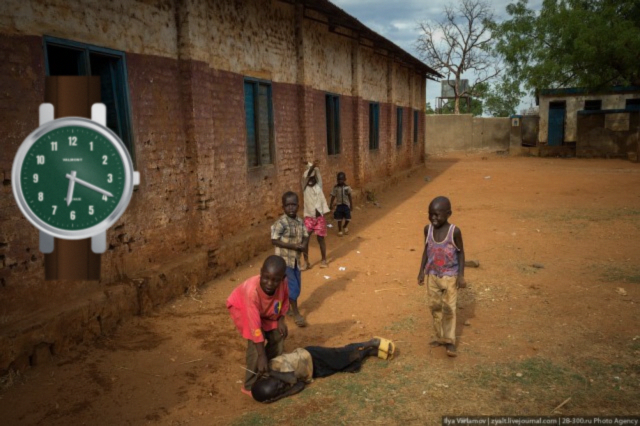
{"hour": 6, "minute": 19}
